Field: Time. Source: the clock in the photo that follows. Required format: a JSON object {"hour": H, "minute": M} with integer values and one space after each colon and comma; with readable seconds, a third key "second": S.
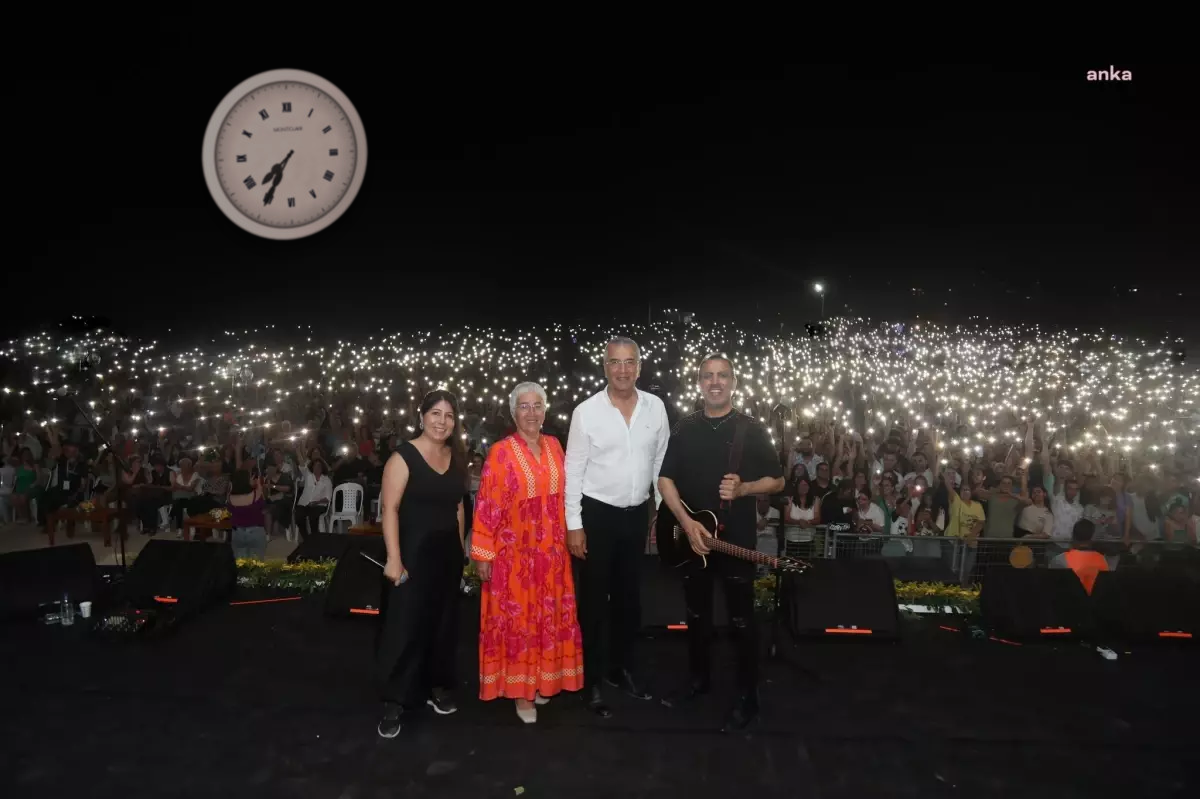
{"hour": 7, "minute": 35}
